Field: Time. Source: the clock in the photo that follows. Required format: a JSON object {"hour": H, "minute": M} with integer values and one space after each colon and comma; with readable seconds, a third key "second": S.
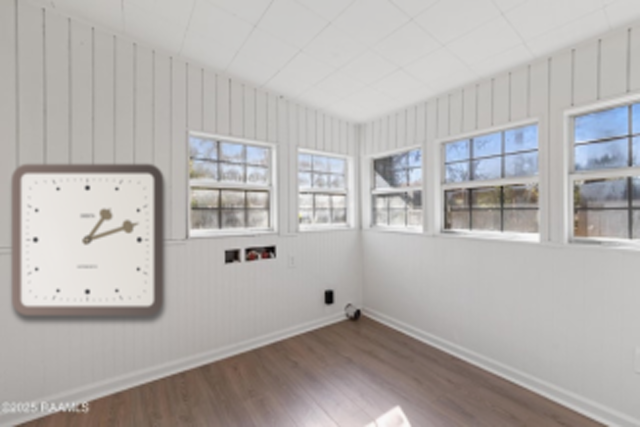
{"hour": 1, "minute": 12}
